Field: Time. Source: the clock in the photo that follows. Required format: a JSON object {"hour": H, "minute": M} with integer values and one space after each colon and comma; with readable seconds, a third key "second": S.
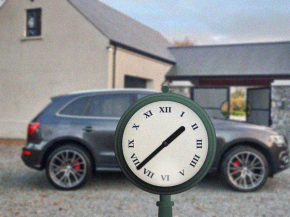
{"hour": 1, "minute": 38}
